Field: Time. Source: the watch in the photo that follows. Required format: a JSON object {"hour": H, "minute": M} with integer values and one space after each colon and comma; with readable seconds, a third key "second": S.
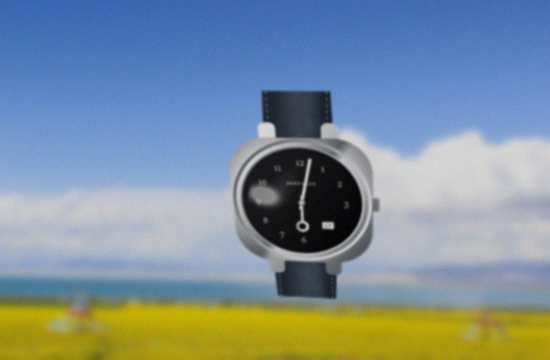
{"hour": 6, "minute": 2}
